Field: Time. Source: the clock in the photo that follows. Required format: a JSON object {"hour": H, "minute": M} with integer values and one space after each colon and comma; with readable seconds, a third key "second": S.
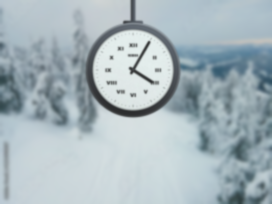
{"hour": 4, "minute": 5}
